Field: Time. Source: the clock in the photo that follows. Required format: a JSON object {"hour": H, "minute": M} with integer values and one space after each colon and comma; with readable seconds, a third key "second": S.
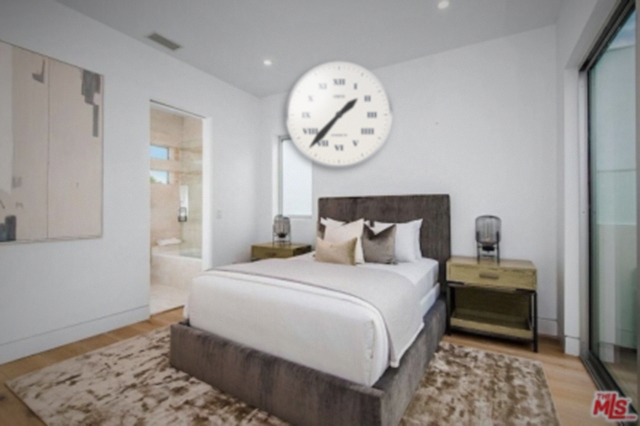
{"hour": 1, "minute": 37}
